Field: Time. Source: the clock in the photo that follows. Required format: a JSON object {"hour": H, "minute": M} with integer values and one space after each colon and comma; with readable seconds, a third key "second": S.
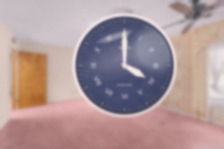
{"hour": 4, "minute": 0}
